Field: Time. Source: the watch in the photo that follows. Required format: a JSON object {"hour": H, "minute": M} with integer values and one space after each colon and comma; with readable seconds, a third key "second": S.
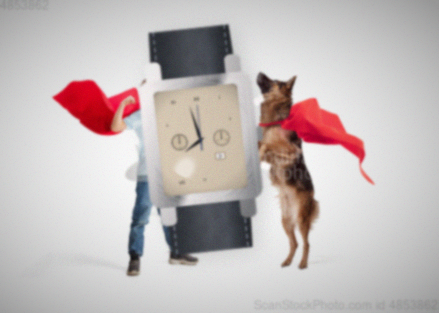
{"hour": 7, "minute": 58}
